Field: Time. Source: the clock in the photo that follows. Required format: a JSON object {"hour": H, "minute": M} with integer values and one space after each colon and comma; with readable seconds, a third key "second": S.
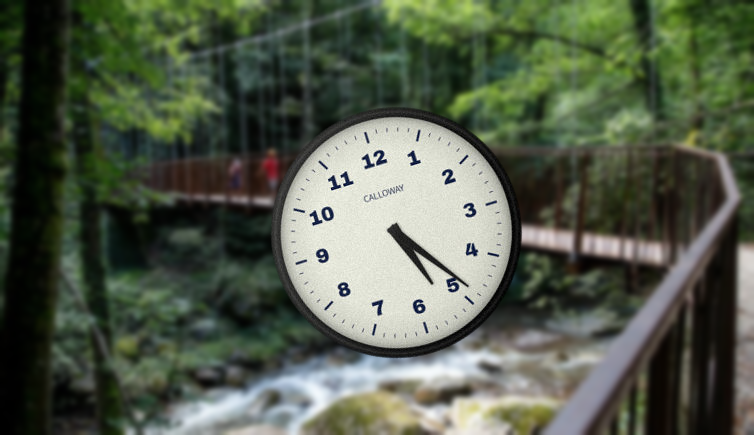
{"hour": 5, "minute": 24}
